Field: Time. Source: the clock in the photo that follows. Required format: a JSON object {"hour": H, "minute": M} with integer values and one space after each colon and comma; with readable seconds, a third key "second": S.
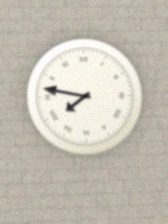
{"hour": 7, "minute": 47}
